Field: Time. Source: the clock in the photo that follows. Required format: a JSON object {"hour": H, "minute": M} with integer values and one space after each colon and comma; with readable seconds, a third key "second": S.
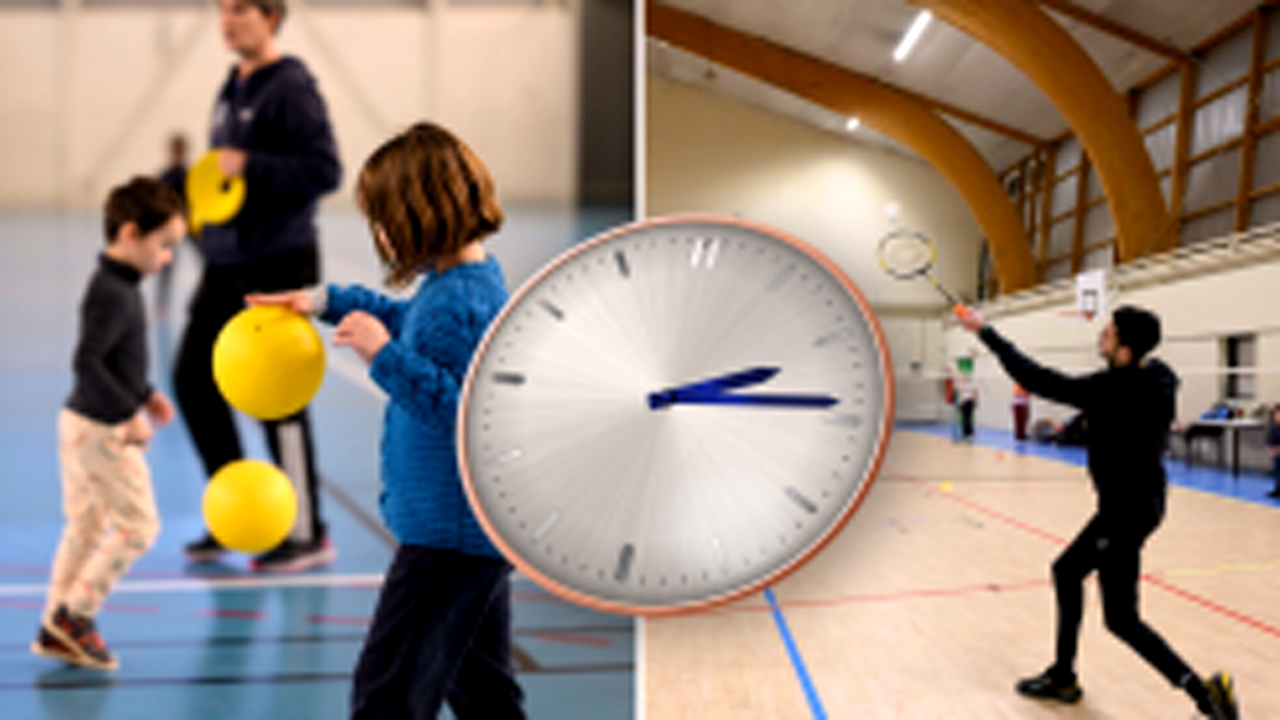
{"hour": 2, "minute": 14}
